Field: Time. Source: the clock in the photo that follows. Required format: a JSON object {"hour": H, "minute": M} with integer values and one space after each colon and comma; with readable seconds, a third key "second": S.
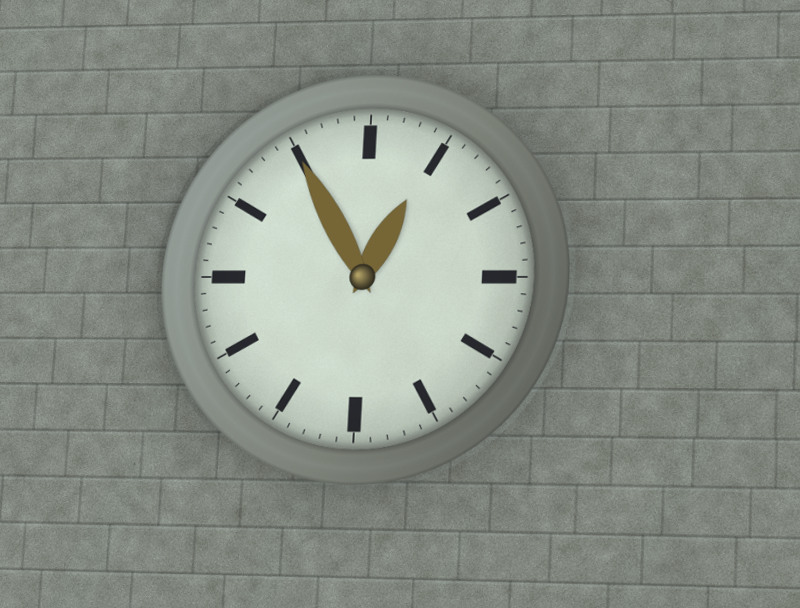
{"hour": 12, "minute": 55}
